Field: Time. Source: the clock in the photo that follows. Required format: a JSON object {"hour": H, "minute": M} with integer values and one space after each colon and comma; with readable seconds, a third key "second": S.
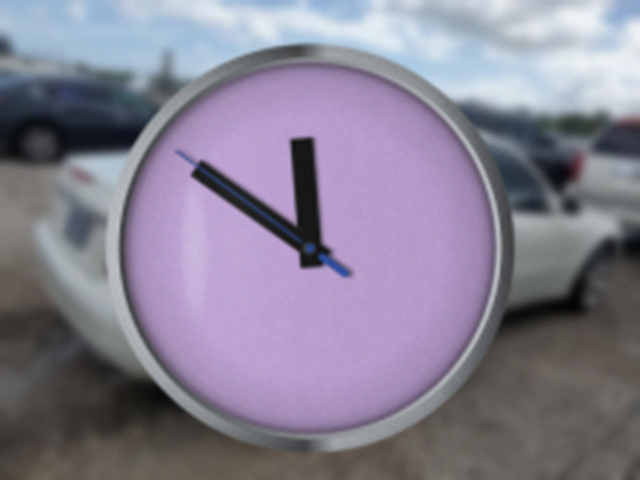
{"hour": 11, "minute": 50, "second": 51}
